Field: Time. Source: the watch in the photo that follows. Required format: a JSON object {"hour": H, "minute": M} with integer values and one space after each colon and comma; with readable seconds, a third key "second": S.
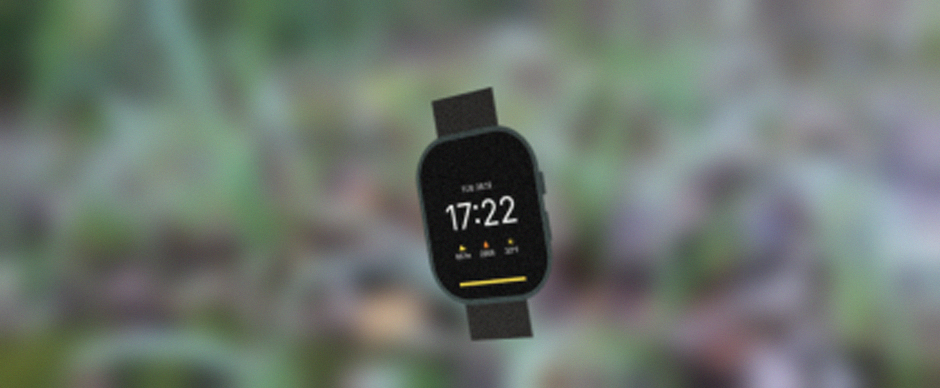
{"hour": 17, "minute": 22}
